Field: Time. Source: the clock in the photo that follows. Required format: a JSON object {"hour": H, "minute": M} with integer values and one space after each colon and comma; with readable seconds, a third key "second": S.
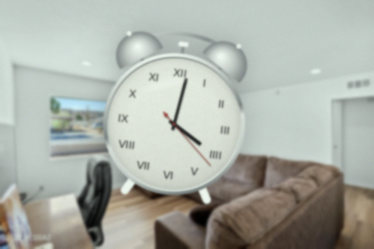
{"hour": 4, "minute": 1, "second": 22}
